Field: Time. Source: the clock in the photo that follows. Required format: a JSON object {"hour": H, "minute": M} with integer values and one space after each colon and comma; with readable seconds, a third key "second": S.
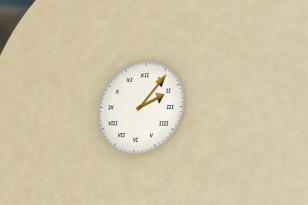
{"hour": 2, "minute": 6}
